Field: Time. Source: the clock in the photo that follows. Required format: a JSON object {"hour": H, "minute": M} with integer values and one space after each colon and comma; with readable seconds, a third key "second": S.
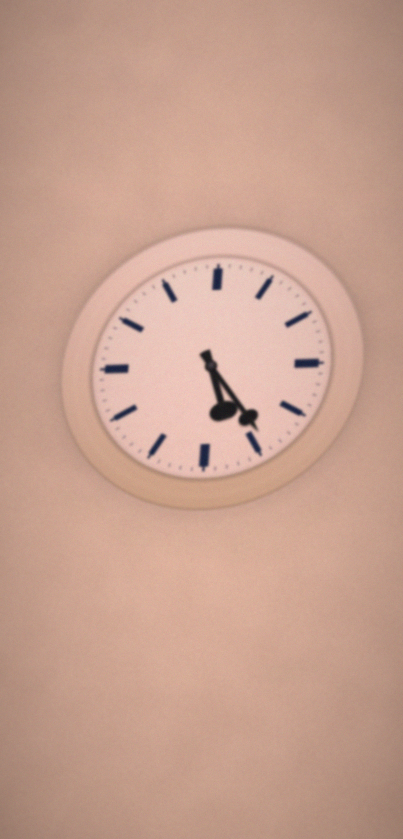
{"hour": 5, "minute": 24}
